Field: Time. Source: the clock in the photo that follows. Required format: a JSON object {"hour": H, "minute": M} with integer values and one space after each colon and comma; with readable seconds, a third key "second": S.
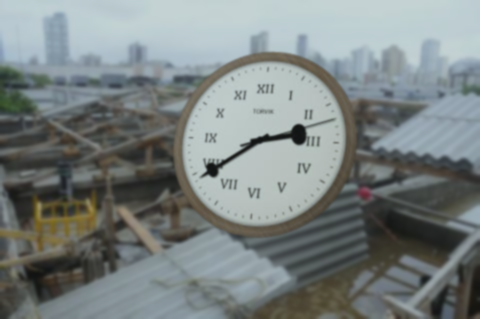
{"hour": 2, "minute": 39, "second": 12}
